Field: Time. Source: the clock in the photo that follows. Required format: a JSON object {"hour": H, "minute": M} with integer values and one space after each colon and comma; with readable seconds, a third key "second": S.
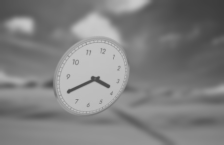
{"hour": 3, "minute": 40}
